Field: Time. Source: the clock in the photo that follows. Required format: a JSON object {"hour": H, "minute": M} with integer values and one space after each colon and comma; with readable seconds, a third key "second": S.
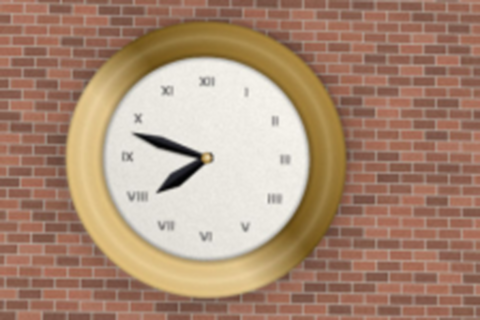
{"hour": 7, "minute": 48}
